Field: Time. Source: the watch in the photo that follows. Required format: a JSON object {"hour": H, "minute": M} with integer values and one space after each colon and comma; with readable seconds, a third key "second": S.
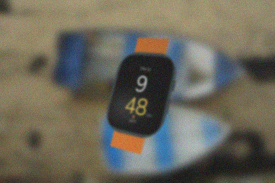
{"hour": 9, "minute": 48}
